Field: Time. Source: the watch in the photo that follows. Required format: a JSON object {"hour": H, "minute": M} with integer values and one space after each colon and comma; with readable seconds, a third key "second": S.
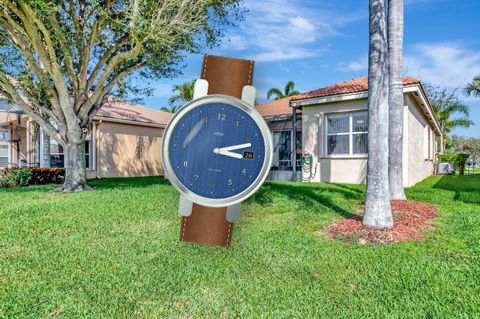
{"hour": 3, "minute": 12}
